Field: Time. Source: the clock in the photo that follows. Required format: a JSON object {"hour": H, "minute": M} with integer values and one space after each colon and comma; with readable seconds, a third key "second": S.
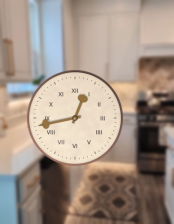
{"hour": 12, "minute": 43}
